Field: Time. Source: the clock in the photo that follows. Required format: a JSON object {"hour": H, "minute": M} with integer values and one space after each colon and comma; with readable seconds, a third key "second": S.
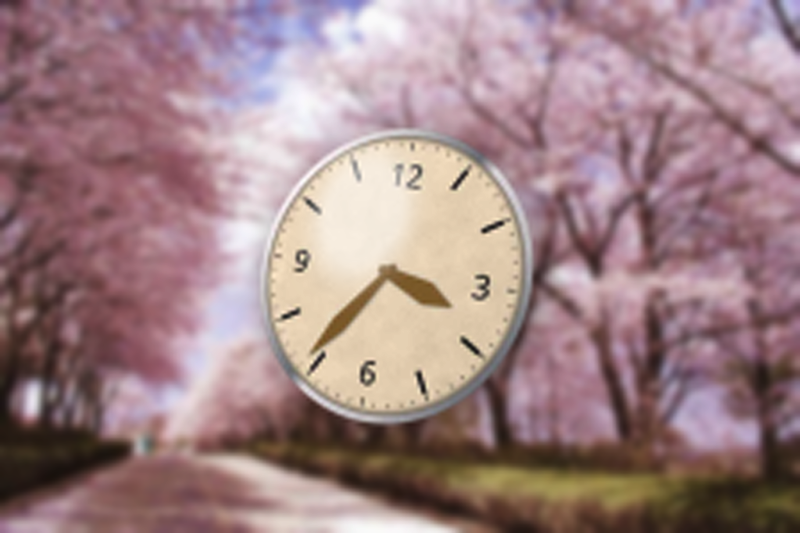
{"hour": 3, "minute": 36}
